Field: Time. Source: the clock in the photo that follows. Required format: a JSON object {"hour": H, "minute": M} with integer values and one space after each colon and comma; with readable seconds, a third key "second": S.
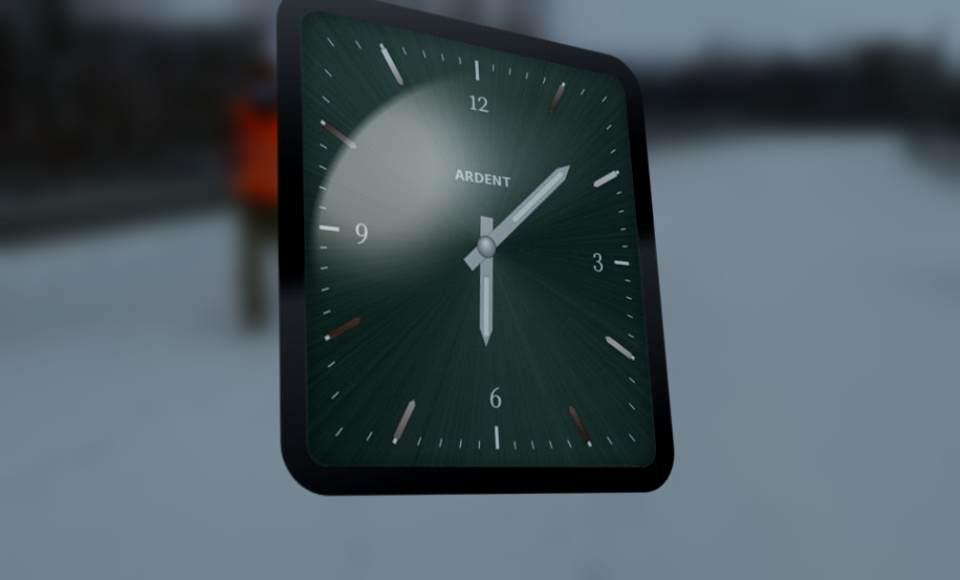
{"hour": 6, "minute": 8}
